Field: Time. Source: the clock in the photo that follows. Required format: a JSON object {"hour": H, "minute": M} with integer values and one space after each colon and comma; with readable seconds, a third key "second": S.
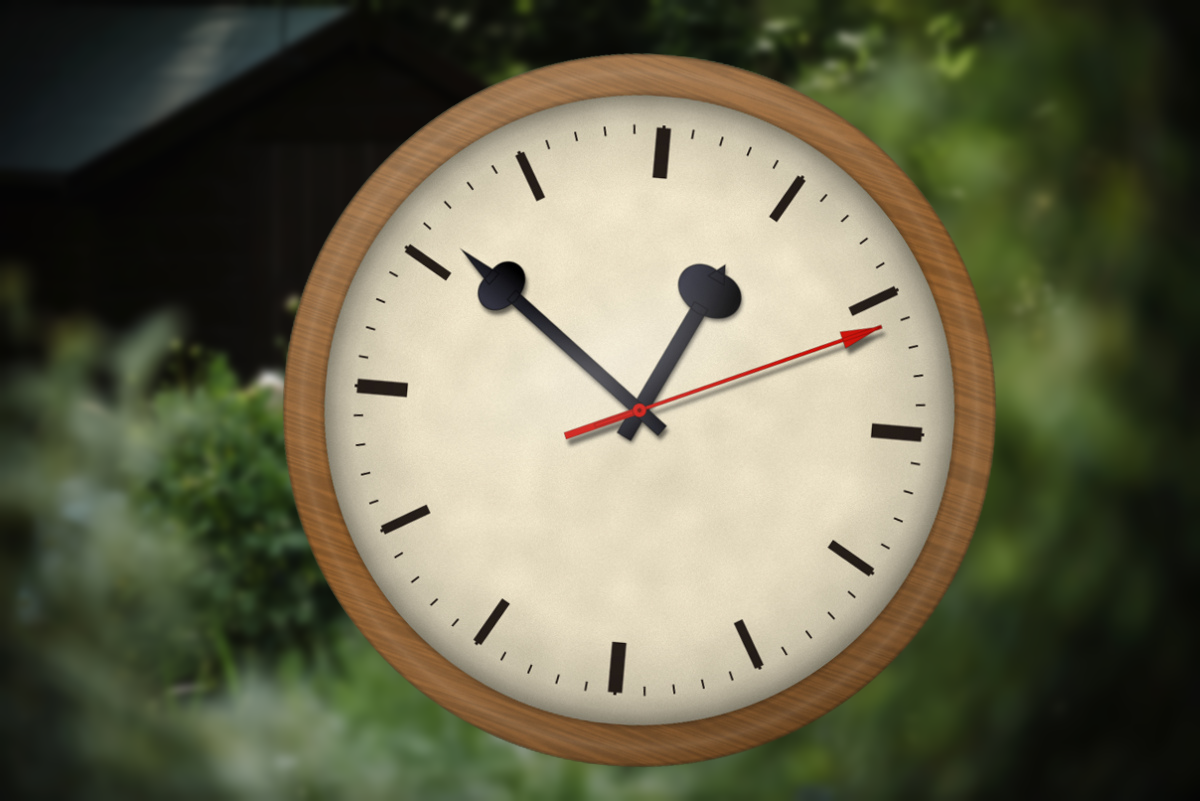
{"hour": 12, "minute": 51, "second": 11}
